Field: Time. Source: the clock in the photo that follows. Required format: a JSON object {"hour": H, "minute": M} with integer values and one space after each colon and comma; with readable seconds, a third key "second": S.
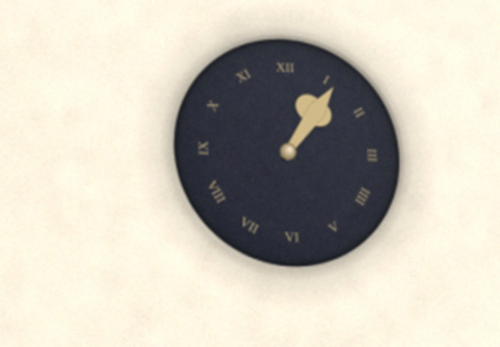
{"hour": 1, "minute": 6}
